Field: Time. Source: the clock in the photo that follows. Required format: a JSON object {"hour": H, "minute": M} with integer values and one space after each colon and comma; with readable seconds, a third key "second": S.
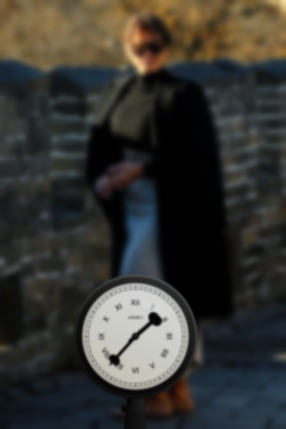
{"hour": 1, "minute": 37}
